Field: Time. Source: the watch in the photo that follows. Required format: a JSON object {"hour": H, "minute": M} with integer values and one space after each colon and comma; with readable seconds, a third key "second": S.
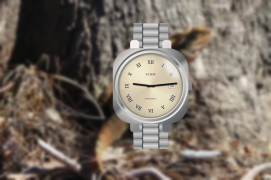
{"hour": 9, "minute": 14}
